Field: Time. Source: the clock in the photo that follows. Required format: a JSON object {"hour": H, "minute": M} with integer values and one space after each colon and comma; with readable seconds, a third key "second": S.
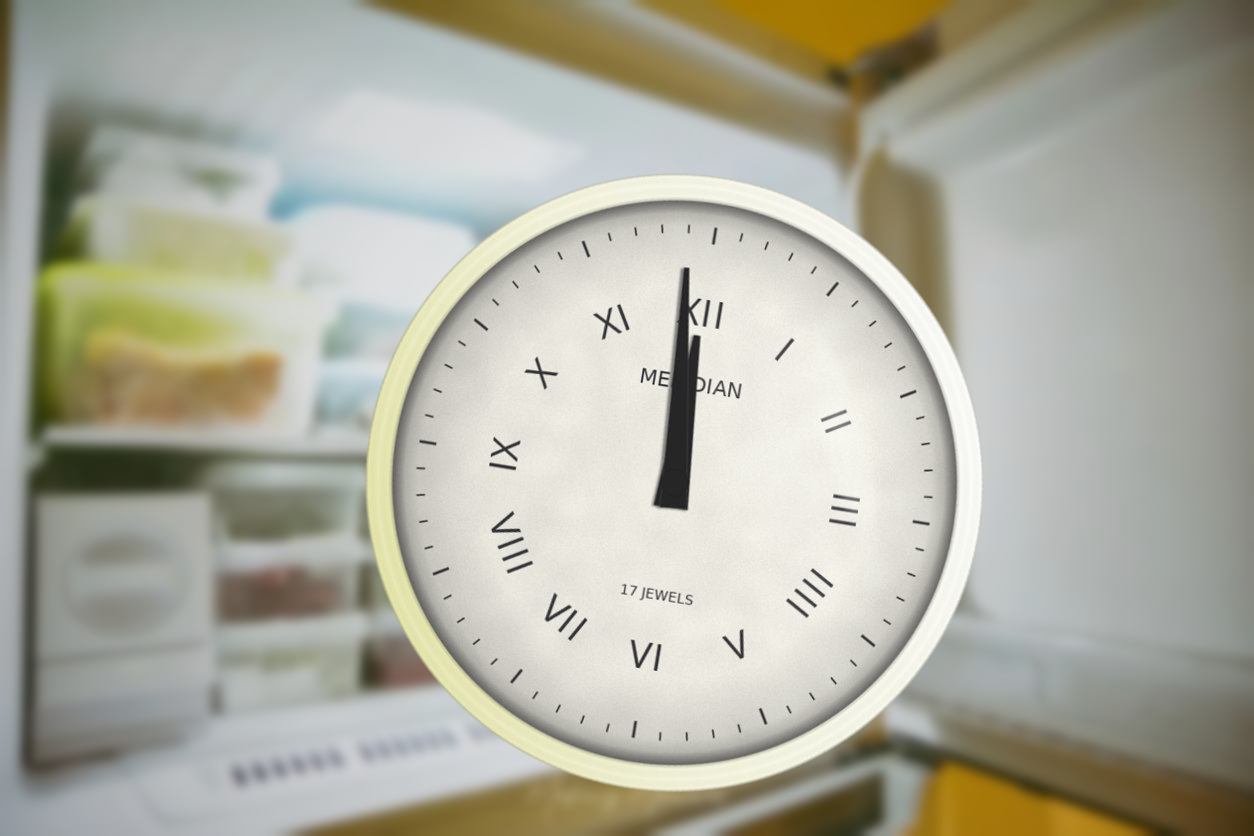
{"hour": 11, "minute": 59}
